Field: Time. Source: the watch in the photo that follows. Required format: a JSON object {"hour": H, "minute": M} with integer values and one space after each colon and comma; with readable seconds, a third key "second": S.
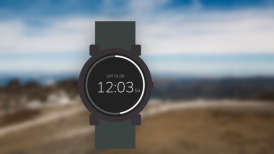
{"hour": 12, "minute": 3}
